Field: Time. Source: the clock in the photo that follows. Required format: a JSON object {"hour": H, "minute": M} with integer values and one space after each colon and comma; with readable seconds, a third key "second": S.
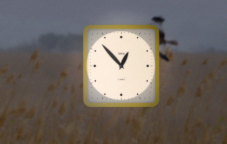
{"hour": 12, "minute": 53}
